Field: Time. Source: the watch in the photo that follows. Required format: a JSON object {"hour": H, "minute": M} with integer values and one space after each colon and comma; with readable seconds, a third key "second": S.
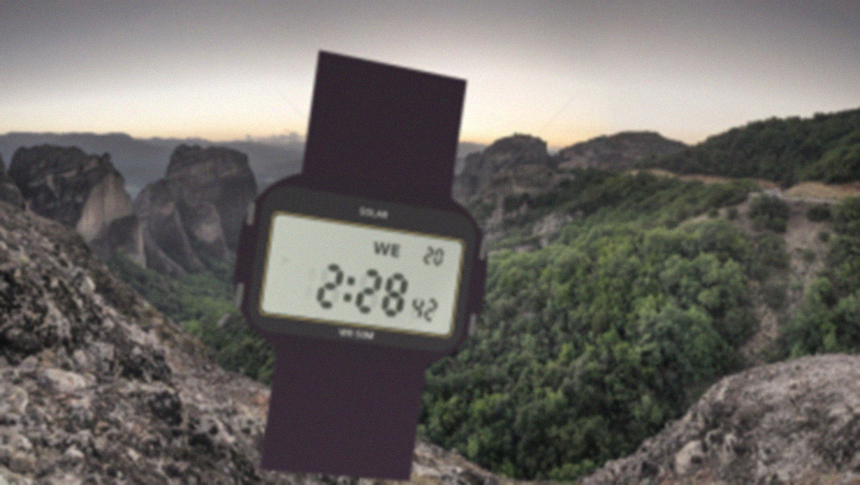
{"hour": 2, "minute": 28, "second": 42}
